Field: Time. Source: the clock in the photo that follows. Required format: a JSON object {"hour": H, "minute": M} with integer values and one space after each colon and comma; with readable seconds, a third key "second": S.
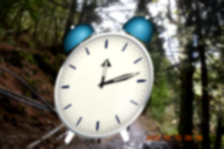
{"hour": 12, "minute": 13}
